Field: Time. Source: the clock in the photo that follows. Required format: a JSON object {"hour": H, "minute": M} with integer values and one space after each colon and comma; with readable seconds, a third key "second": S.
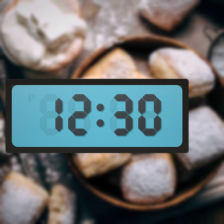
{"hour": 12, "minute": 30}
